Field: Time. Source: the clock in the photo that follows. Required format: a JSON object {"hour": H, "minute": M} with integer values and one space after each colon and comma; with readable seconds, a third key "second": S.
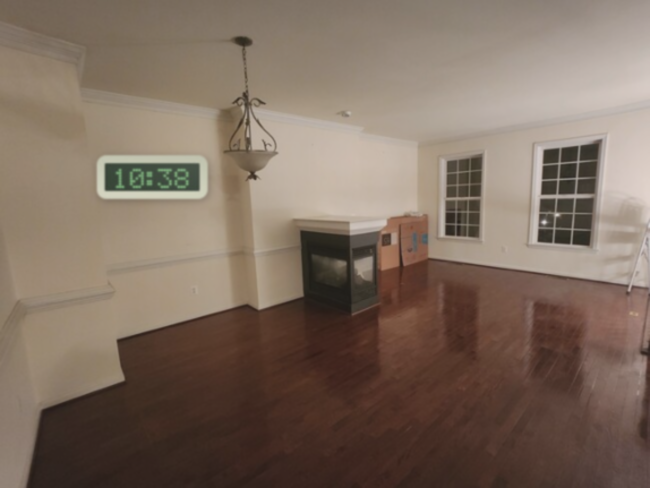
{"hour": 10, "minute": 38}
